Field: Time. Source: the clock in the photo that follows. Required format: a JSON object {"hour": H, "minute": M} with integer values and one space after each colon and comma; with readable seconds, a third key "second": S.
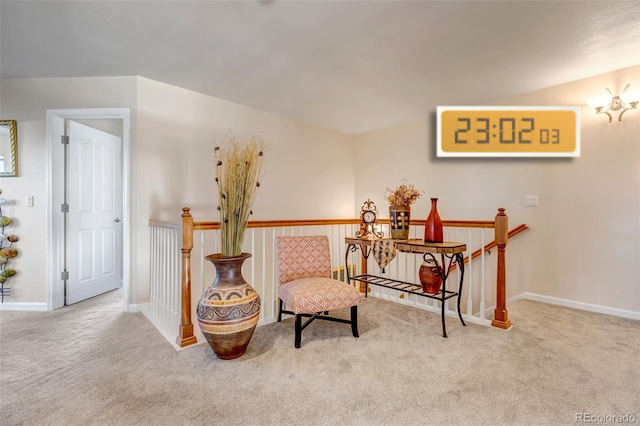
{"hour": 23, "minute": 2, "second": 3}
